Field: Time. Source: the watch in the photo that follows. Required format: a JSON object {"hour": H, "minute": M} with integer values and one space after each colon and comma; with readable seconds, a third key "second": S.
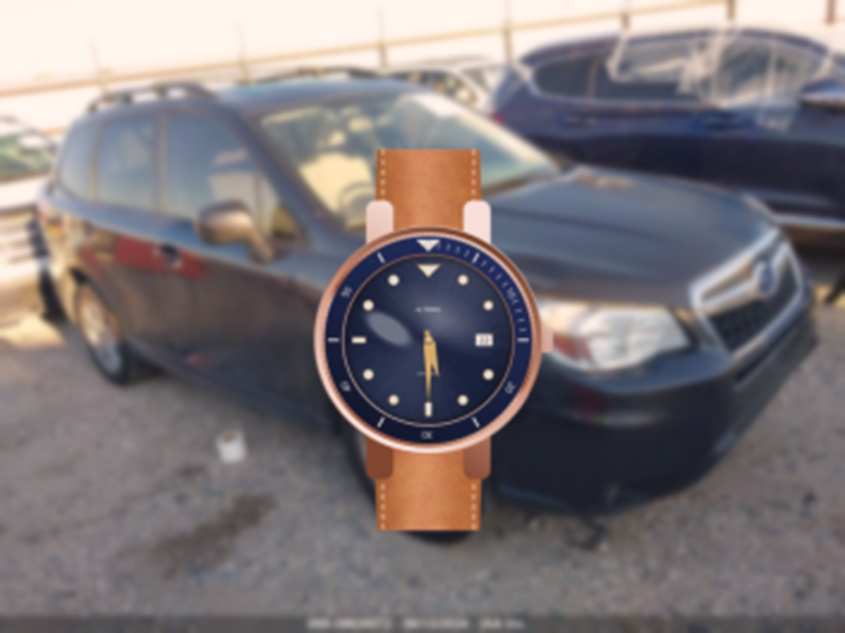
{"hour": 5, "minute": 30}
